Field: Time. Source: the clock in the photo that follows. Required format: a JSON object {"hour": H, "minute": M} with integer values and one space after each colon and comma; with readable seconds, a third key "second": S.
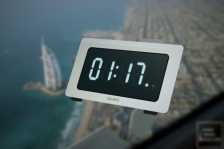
{"hour": 1, "minute": 17}
